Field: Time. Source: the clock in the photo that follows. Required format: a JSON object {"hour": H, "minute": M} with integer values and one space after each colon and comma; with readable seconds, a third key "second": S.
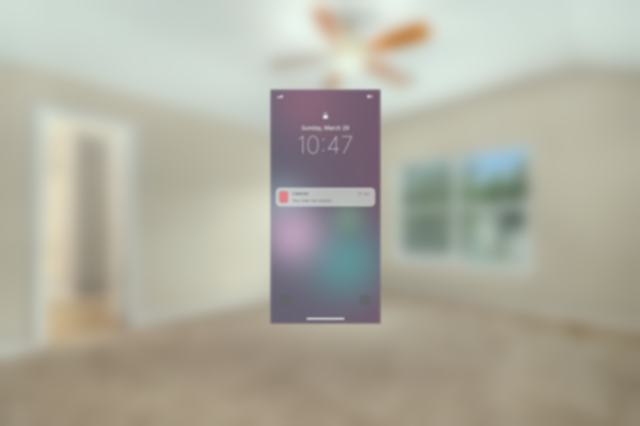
{"hour": 10, "minute": 47}
